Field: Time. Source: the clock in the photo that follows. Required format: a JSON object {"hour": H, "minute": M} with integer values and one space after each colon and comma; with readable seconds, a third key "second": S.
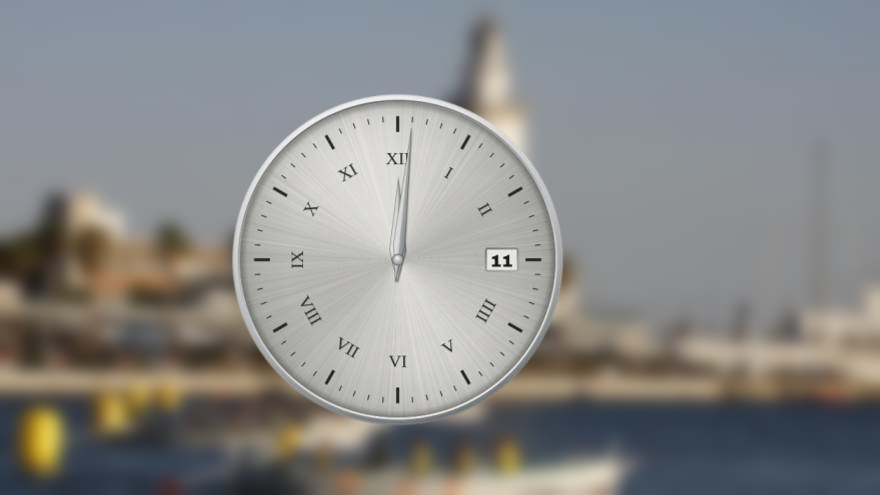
{"hour": 12, "minute": 1}
